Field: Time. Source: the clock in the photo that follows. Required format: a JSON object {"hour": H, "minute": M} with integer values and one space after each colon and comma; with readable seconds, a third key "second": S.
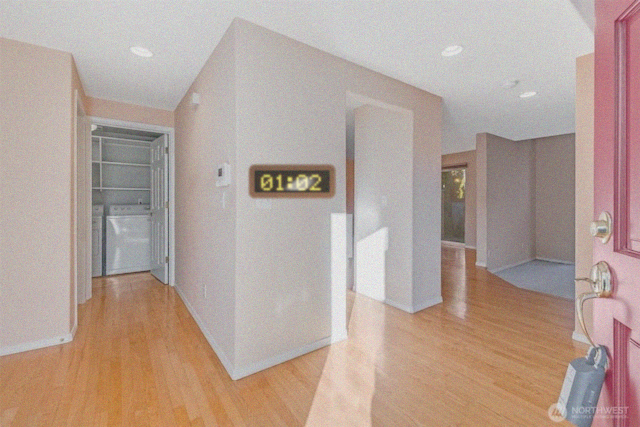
{"hour": 1, "minute": 2}
